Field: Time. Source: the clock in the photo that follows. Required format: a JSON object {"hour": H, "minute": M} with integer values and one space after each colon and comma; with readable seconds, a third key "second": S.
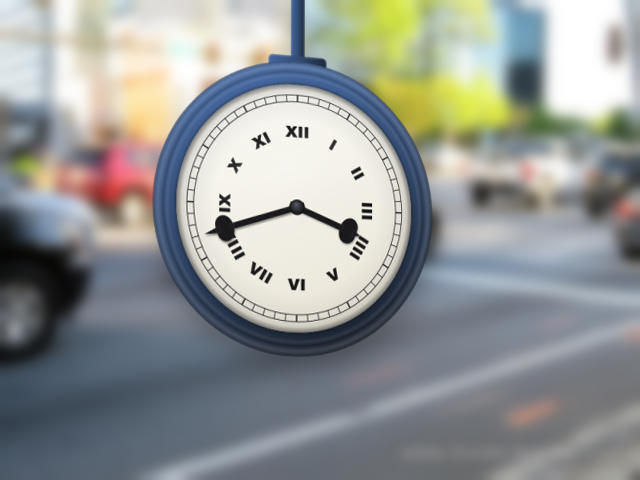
{"hour": 3, "minute": 42}
